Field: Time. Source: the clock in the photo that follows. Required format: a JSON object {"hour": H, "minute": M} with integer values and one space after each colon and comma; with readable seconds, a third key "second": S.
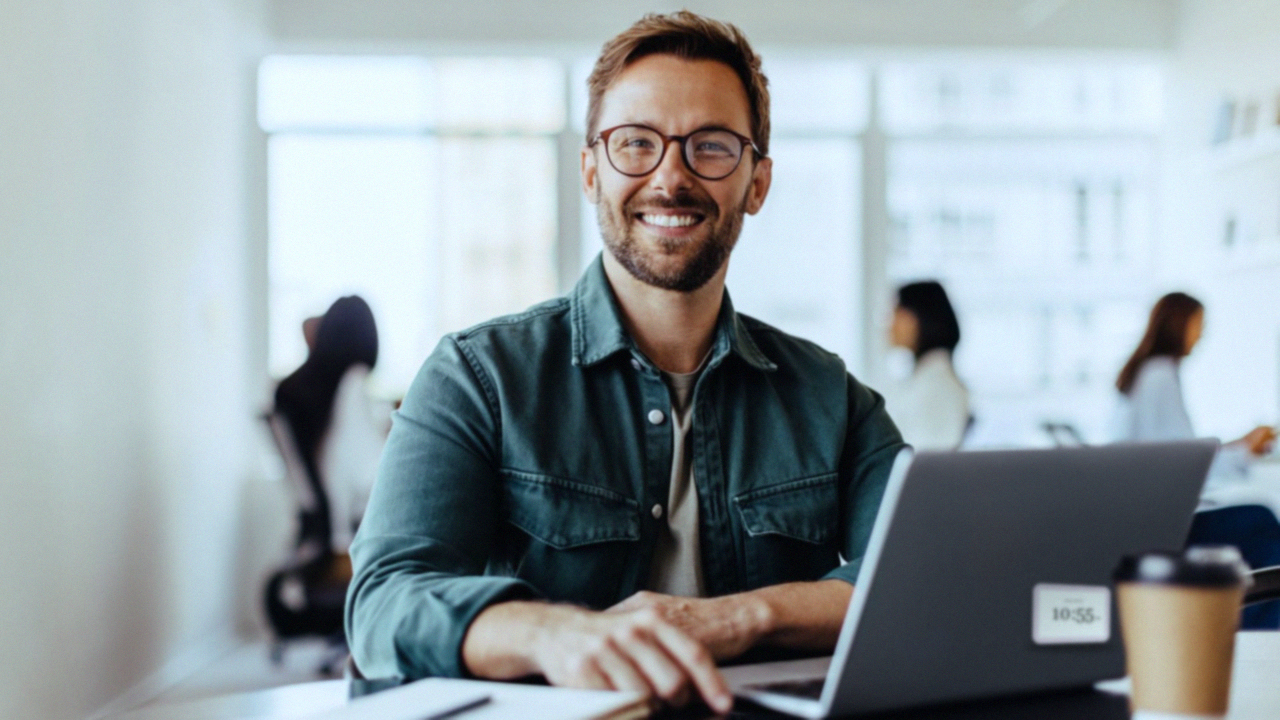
{"hour": 10, "minute": 55}
